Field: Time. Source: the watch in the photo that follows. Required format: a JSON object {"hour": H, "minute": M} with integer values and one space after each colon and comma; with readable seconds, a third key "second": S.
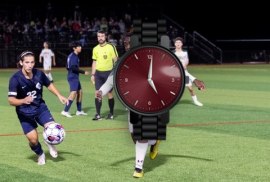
{"hour": 5, "minute": 1}
